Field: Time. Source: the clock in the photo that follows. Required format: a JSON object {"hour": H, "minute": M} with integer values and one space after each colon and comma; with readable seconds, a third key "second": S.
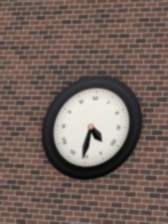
{"hour": 4, "minute": 31}
